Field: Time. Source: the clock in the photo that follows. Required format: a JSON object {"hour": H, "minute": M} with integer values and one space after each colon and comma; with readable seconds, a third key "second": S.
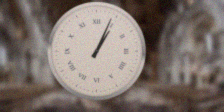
{"hour": 1, "minute": 4}
